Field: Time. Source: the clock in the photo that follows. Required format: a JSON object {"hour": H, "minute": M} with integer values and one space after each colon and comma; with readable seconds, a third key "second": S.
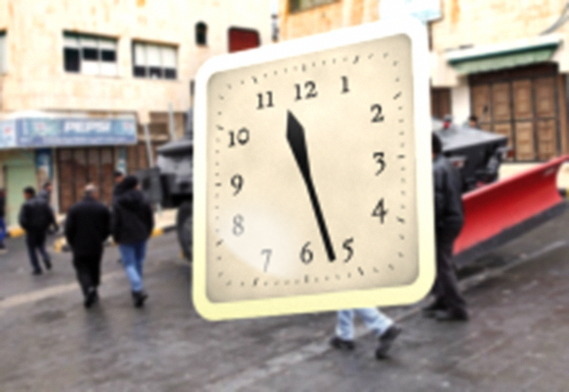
{"hour": 11, "minute": 27}
